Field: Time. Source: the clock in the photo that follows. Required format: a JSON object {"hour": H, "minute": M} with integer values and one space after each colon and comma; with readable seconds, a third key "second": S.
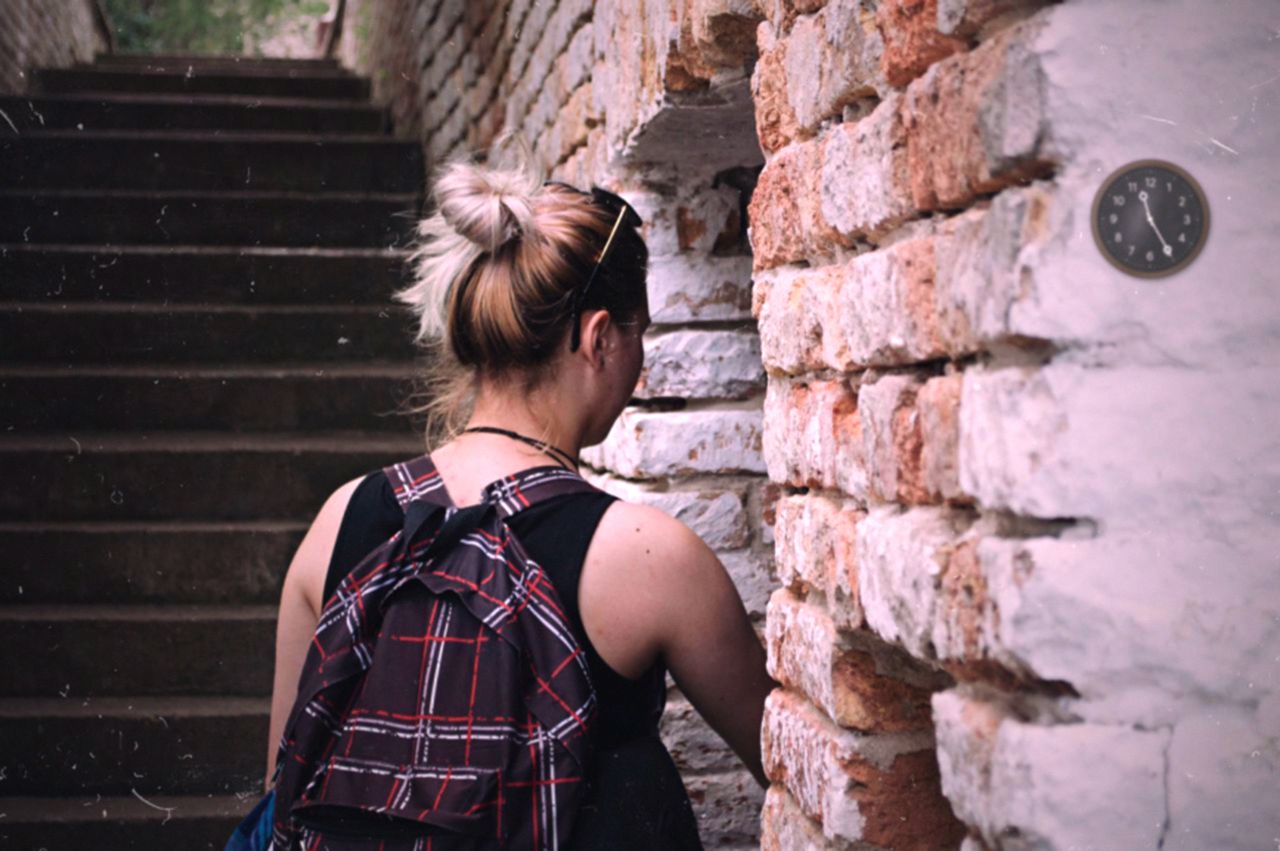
{"hour": 11, "minute": 25}
